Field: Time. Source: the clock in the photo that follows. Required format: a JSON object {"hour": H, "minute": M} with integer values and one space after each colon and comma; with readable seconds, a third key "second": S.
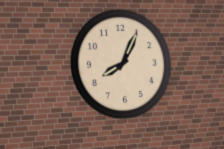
{"hour": 8, "minute": 5}
